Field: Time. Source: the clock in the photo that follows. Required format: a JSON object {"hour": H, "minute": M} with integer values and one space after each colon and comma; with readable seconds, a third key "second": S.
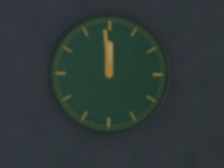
{"hour": 11, "minute": 59}
